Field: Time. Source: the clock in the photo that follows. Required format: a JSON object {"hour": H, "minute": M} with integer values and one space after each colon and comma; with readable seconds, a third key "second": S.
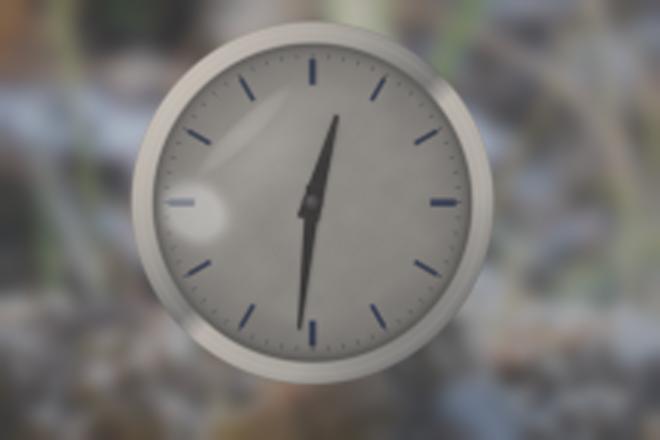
{"hour": 12, "minute": 31}
